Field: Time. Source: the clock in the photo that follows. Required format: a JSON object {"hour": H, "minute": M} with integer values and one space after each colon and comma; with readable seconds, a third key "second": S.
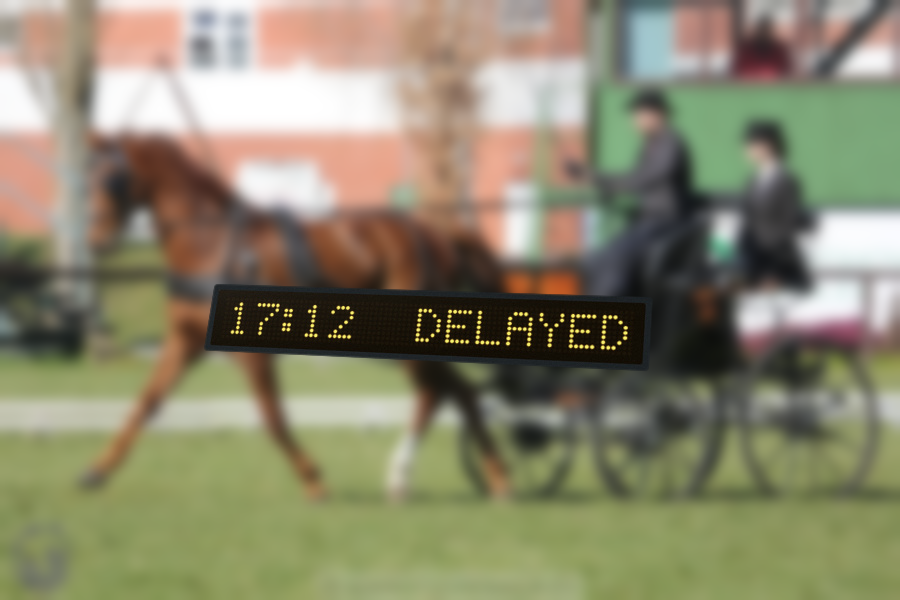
{"hour": 17, "minute": 12}
